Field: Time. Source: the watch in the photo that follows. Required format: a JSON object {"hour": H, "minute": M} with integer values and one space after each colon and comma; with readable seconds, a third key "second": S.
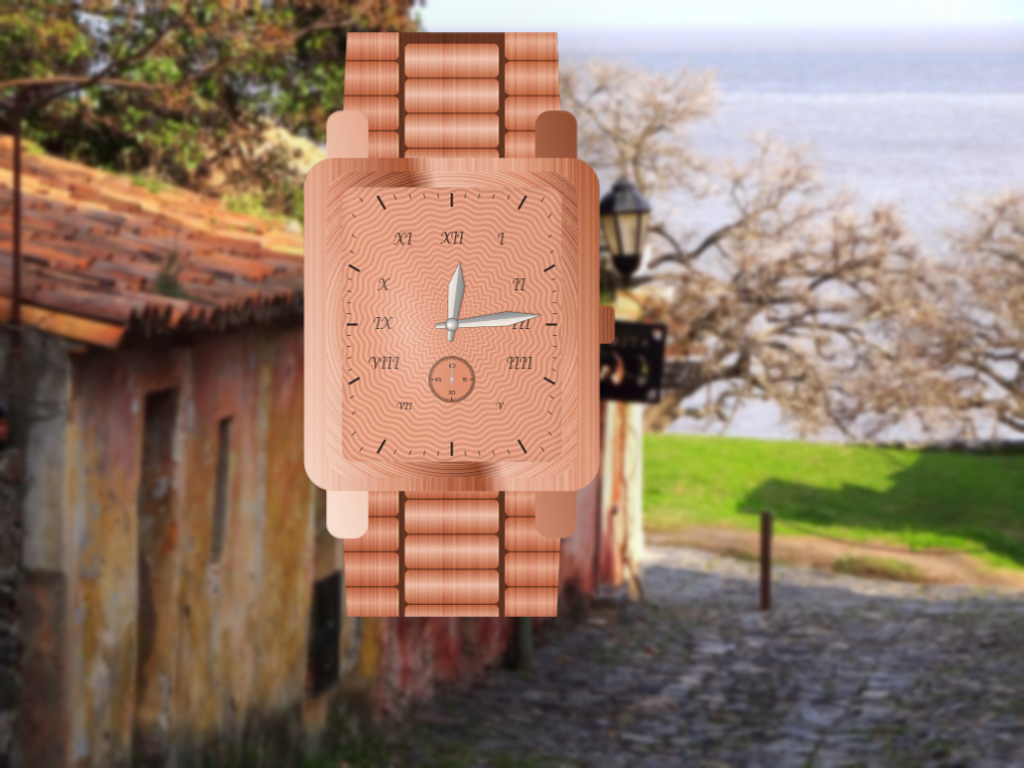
{"hour": 12, "minute": 14}
